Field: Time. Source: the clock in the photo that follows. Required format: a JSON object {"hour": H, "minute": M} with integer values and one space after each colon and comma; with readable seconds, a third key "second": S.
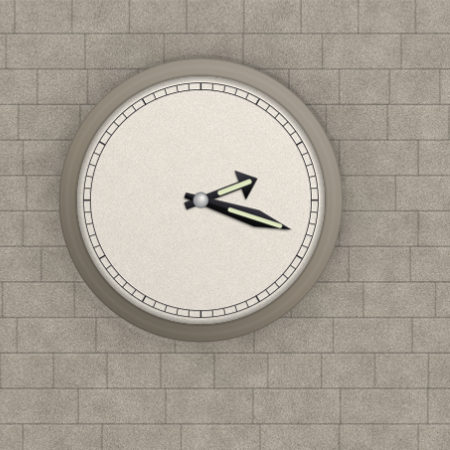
{"hour": 2, "minute": 18}
